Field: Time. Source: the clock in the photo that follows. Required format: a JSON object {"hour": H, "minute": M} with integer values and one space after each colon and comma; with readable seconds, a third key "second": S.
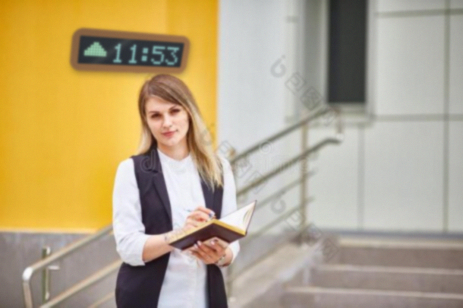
{"hour": 11, "minute": 53}
